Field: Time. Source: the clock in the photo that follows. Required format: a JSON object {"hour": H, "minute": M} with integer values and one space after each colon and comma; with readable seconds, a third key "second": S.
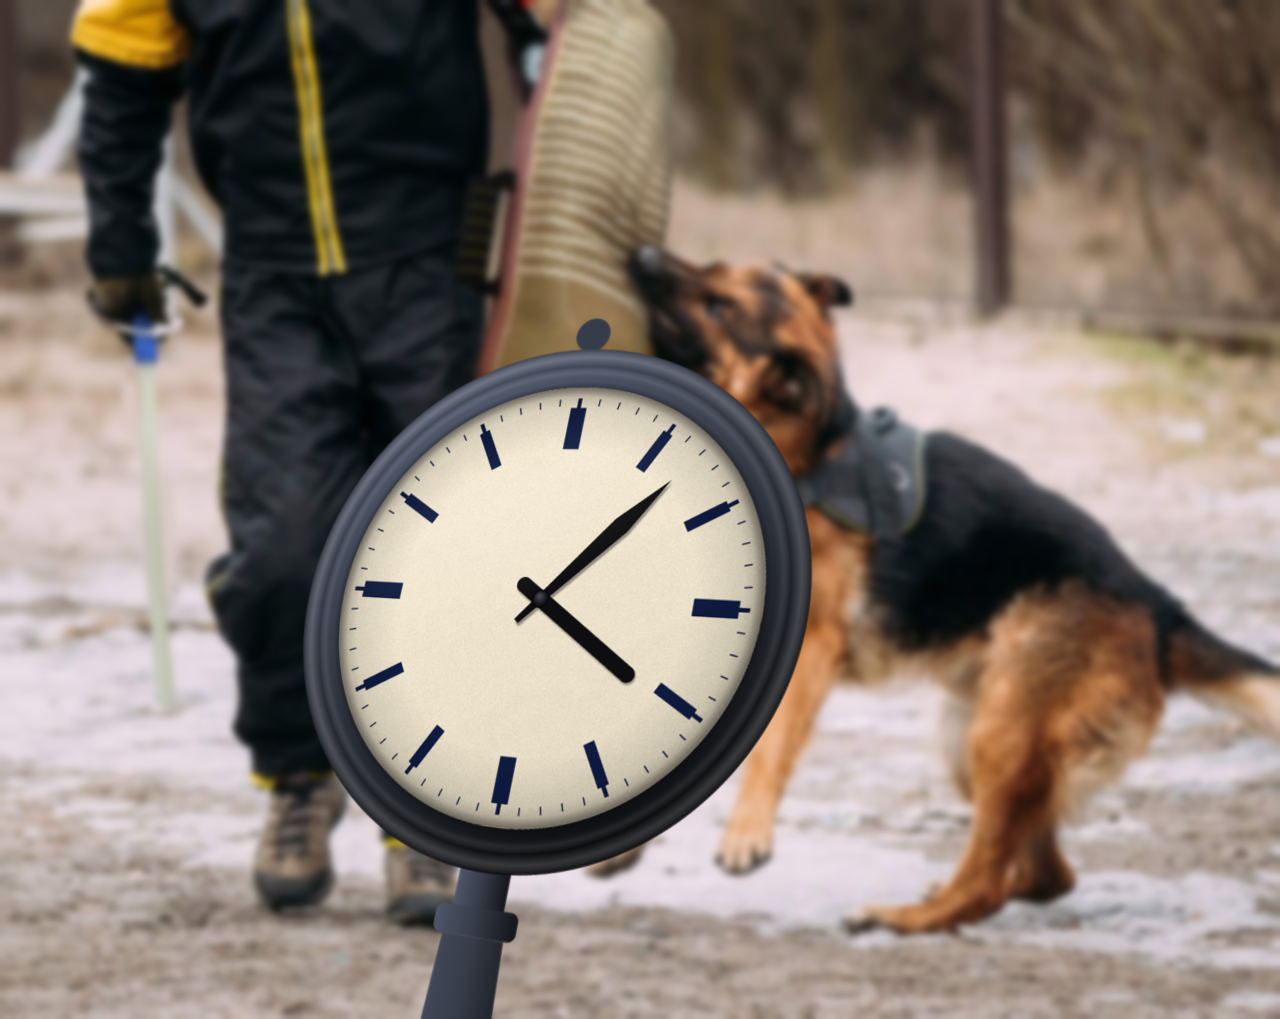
{"hour": 4, "minute": 7}
